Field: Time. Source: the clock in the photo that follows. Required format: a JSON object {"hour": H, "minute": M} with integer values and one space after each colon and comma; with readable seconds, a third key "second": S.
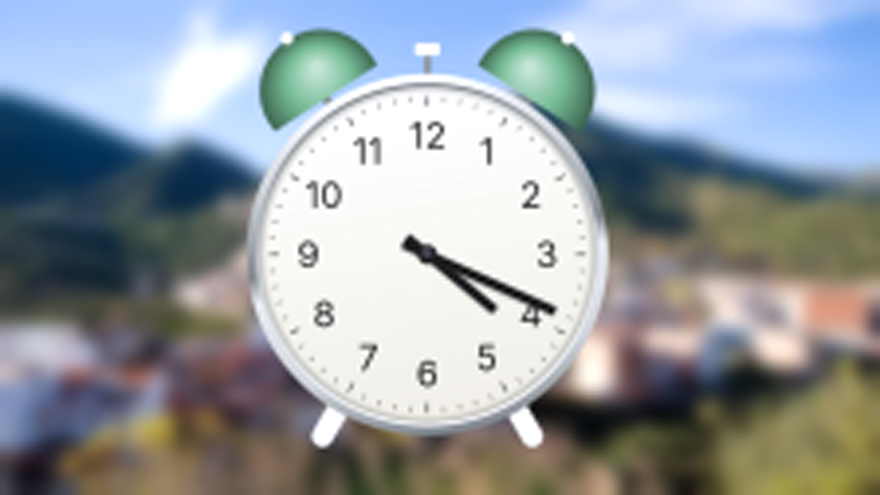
{"hour": 4, "minute": 19}
